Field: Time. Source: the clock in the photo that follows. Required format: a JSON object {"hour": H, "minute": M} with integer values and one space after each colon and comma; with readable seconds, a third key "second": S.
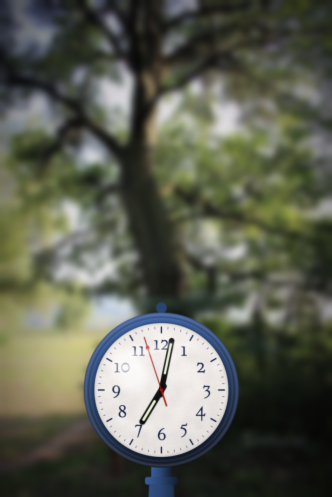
{"hour": 7, "minute": 1, "second": 57}
